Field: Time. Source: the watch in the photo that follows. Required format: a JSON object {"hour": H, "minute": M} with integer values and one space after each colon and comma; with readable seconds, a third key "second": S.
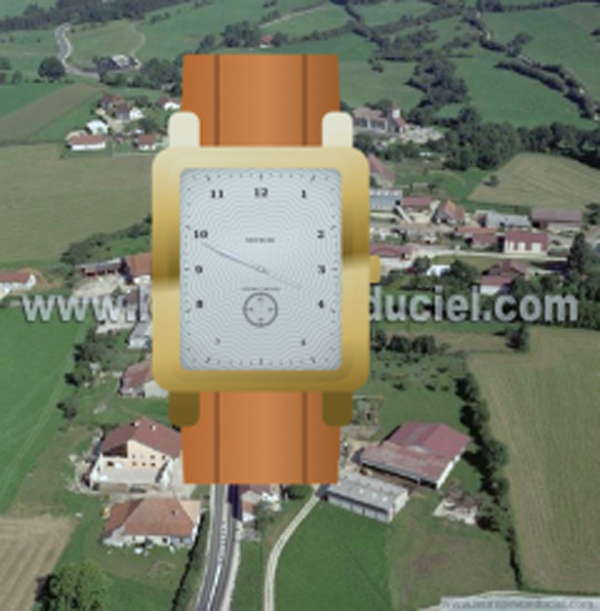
{"hour": 3, "minute": 49}
